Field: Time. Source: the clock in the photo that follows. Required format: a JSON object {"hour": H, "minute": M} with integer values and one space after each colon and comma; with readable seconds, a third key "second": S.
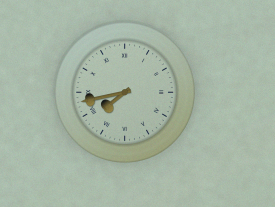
{"hour": 7, "minute": 43}
